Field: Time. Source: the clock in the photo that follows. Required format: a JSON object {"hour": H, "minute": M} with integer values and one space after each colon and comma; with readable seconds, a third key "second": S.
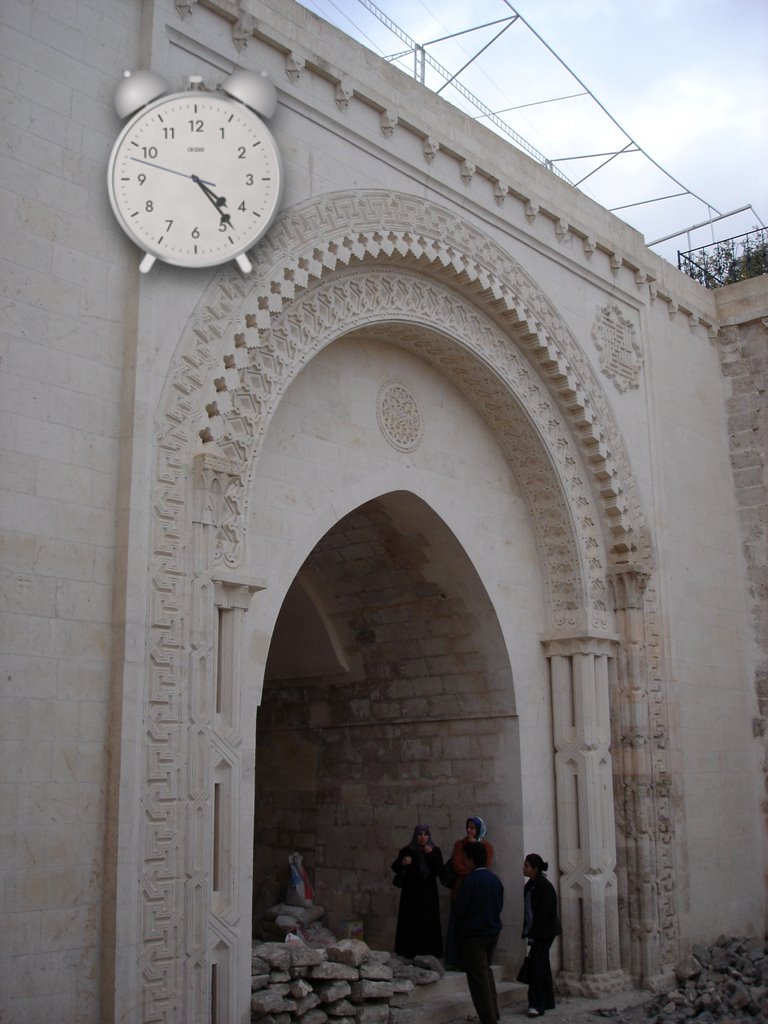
{"hour": 4, "minute": 23, "second": 48}
